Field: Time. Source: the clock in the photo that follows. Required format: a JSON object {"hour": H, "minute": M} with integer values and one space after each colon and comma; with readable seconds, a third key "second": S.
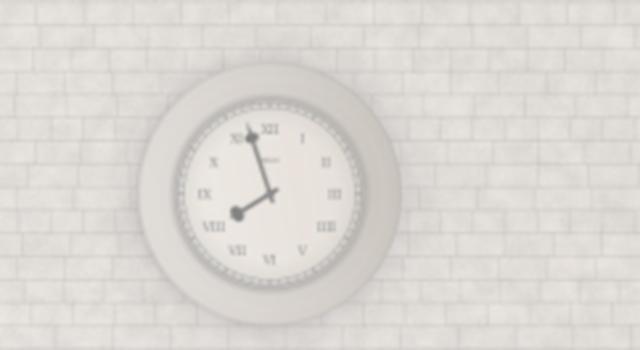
{"hour": 7, "minute": 57}
